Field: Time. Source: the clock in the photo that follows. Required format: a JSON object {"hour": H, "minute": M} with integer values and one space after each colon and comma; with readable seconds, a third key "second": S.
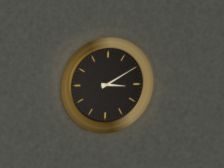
{"hour": 3, "minute": 10}
